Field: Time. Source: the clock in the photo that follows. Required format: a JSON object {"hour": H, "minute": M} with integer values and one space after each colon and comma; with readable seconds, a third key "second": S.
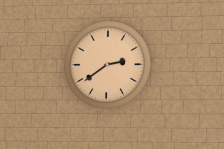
{"hour": 2, "minute": 39}
